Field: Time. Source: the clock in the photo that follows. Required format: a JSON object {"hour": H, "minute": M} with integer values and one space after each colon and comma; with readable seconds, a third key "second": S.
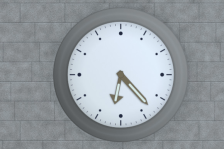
{"hour": 6, "minute": 23}
